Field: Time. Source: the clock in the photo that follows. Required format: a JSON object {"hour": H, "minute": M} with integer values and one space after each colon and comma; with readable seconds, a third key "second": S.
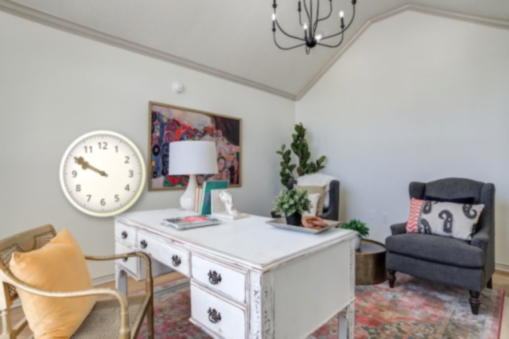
{"hour": 9, "minute": 50}
